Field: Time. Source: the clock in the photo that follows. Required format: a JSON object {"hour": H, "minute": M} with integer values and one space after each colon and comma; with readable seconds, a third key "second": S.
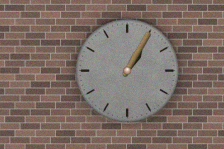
{"hour": 1, "minute": 5}
